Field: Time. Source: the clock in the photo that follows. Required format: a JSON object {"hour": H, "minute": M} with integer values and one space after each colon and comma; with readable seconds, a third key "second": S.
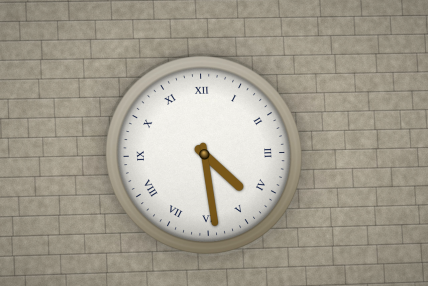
{"hour": 4, "minute": 29}
